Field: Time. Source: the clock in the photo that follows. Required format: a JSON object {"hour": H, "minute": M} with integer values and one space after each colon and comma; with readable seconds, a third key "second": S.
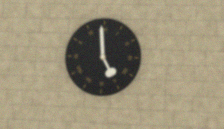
{"hour": 4, "minute": 59}
